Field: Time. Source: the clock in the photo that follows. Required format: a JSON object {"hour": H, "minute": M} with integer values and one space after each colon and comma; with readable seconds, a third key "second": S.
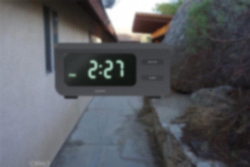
{"hour": 2, "minute": 27}
